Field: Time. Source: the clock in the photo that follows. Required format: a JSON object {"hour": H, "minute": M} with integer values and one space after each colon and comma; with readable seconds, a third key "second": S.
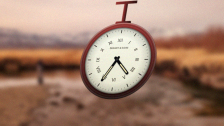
{"hour": 4, "minute": 35}
